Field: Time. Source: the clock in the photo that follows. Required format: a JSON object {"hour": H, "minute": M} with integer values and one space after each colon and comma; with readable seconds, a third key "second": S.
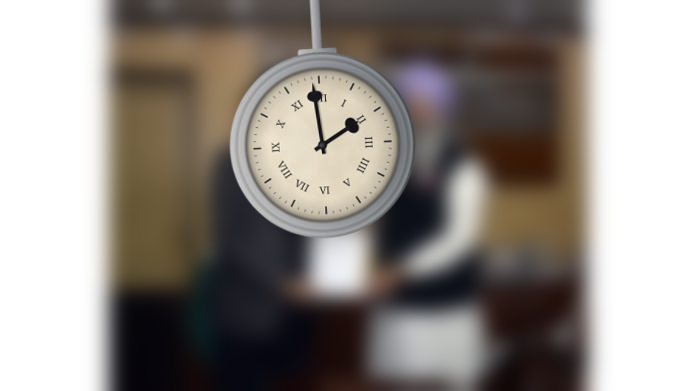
{"hour": 1, "minute": 59}
